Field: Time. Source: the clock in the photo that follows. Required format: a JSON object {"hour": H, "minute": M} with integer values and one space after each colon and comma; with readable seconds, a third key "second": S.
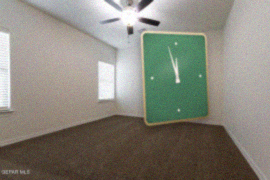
{"hour": 11, "minute": 57}
